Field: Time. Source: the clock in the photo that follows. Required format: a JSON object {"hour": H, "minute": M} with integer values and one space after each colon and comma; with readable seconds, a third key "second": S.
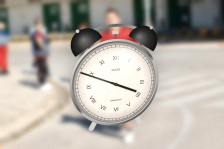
{"hour": 3, "minute": 49}
